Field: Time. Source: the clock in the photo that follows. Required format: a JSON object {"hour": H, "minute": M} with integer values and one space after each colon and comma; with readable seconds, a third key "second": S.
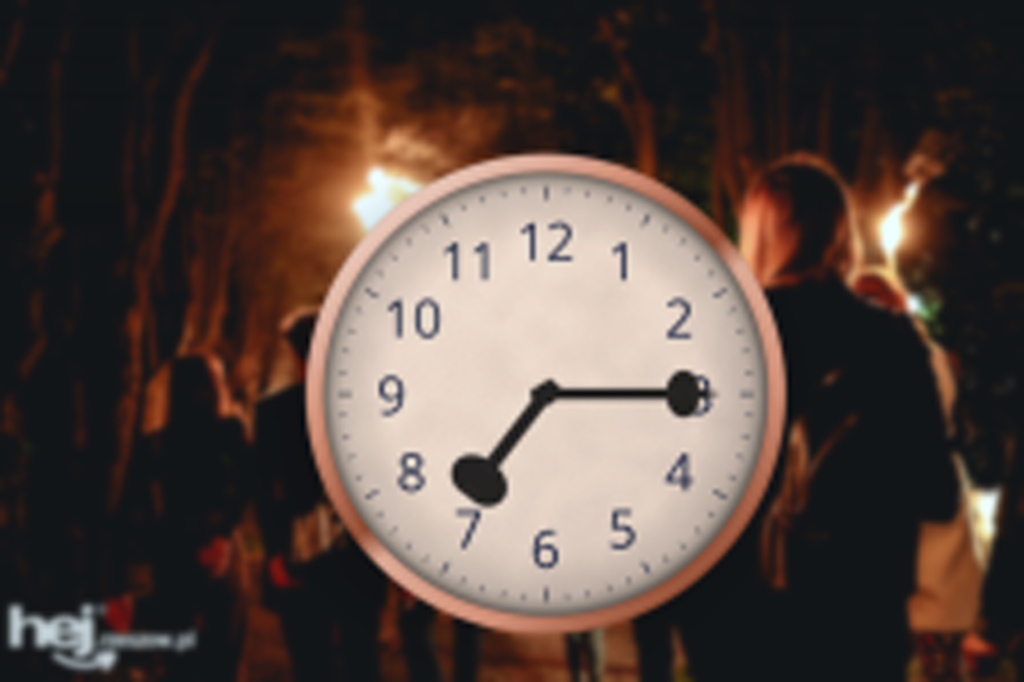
{"hour": 7, "minute": 15}
